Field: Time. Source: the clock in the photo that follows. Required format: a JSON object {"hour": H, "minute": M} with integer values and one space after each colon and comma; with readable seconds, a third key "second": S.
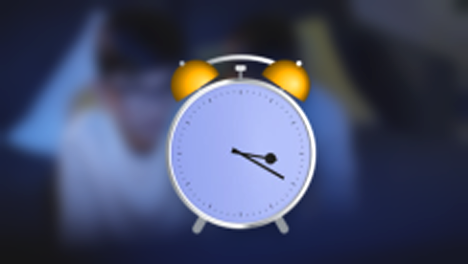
{"hour": 3, "minute": 20}
